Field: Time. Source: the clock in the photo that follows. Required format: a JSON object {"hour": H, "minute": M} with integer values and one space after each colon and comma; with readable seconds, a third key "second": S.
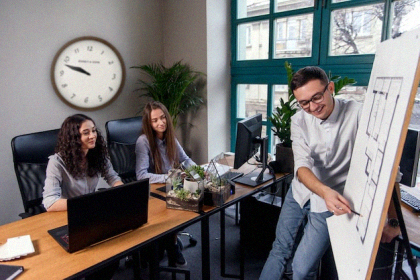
{"hour": 9, "minute": 48}
